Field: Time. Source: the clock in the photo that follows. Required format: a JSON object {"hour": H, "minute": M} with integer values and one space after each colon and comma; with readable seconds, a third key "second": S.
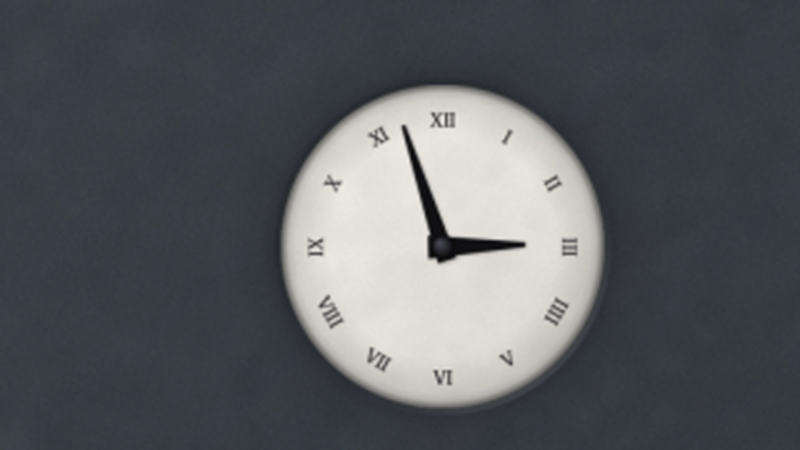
{"hour": 2, "minute": 57}
